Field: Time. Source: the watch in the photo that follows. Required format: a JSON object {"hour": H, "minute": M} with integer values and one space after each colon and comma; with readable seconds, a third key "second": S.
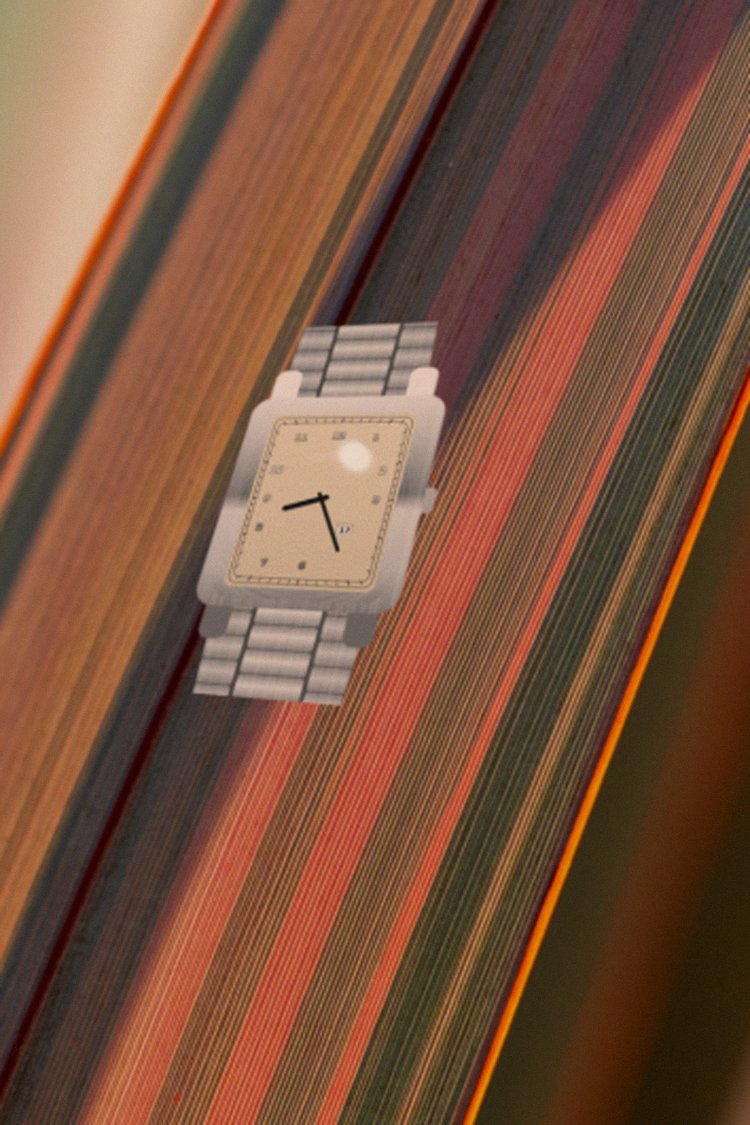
{"hour": 8, "minute": 25}
